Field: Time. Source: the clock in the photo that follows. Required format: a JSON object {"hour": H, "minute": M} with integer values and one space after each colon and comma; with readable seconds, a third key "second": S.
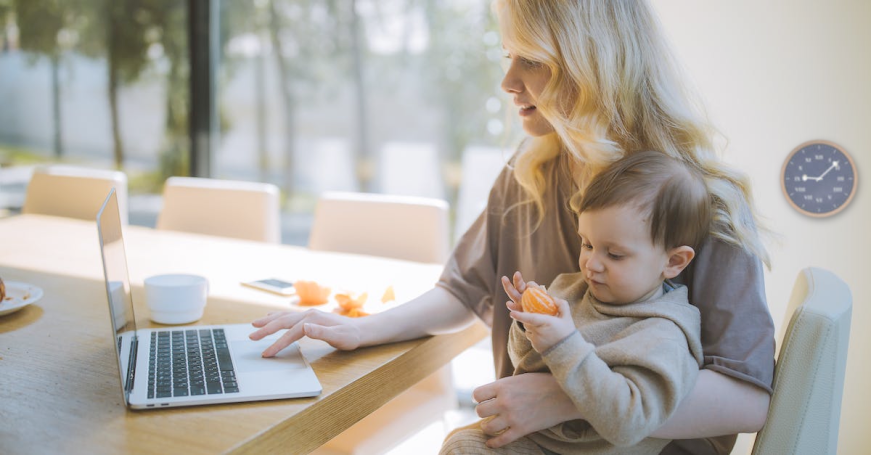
{"hour": 9, "minute": 8}
